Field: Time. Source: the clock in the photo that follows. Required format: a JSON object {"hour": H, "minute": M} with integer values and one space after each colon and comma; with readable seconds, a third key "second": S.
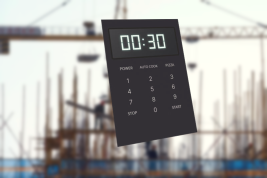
{"hour": 0, "minute": 30}
